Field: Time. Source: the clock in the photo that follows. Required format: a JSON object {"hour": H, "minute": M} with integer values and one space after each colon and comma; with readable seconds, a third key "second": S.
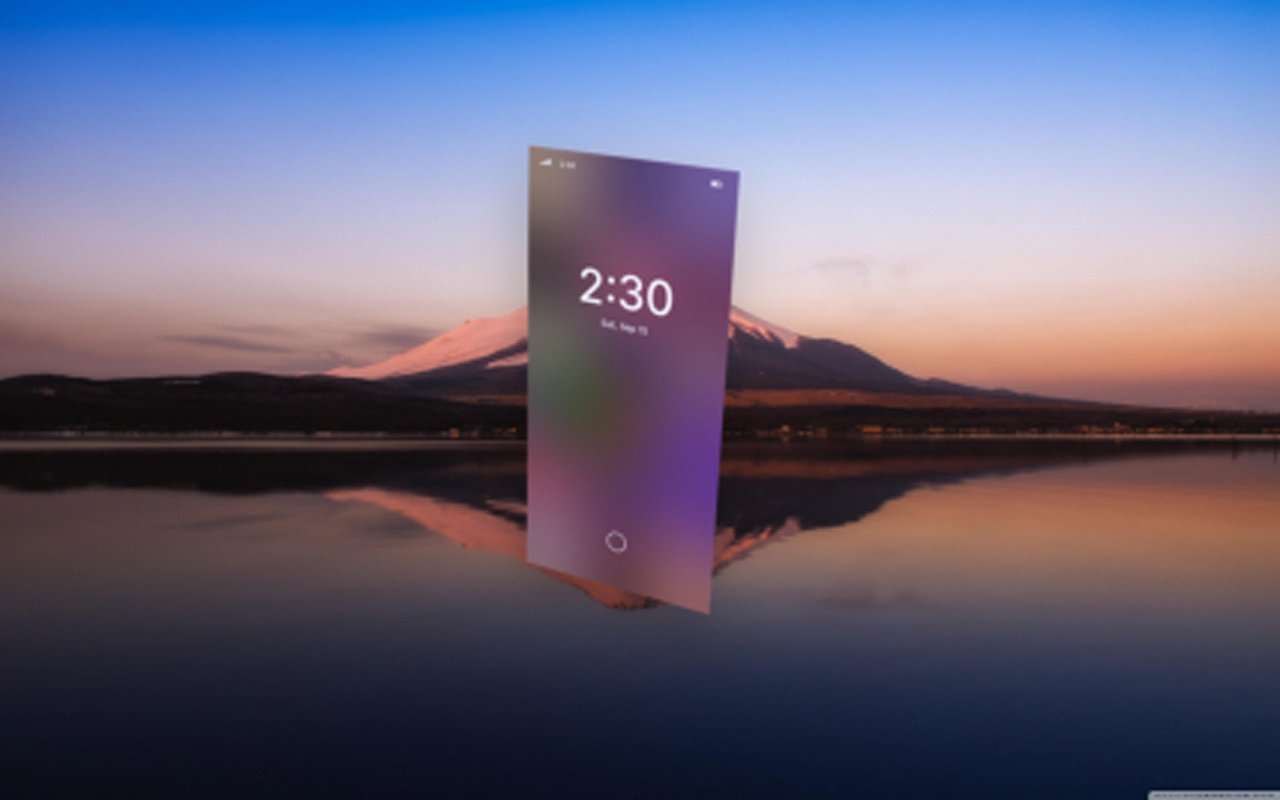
{"hour": 2, "minute": 30}
